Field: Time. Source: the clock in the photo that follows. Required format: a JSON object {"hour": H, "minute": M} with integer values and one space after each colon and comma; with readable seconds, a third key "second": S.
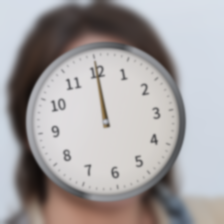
{"hour": 12, "minute": 0}
